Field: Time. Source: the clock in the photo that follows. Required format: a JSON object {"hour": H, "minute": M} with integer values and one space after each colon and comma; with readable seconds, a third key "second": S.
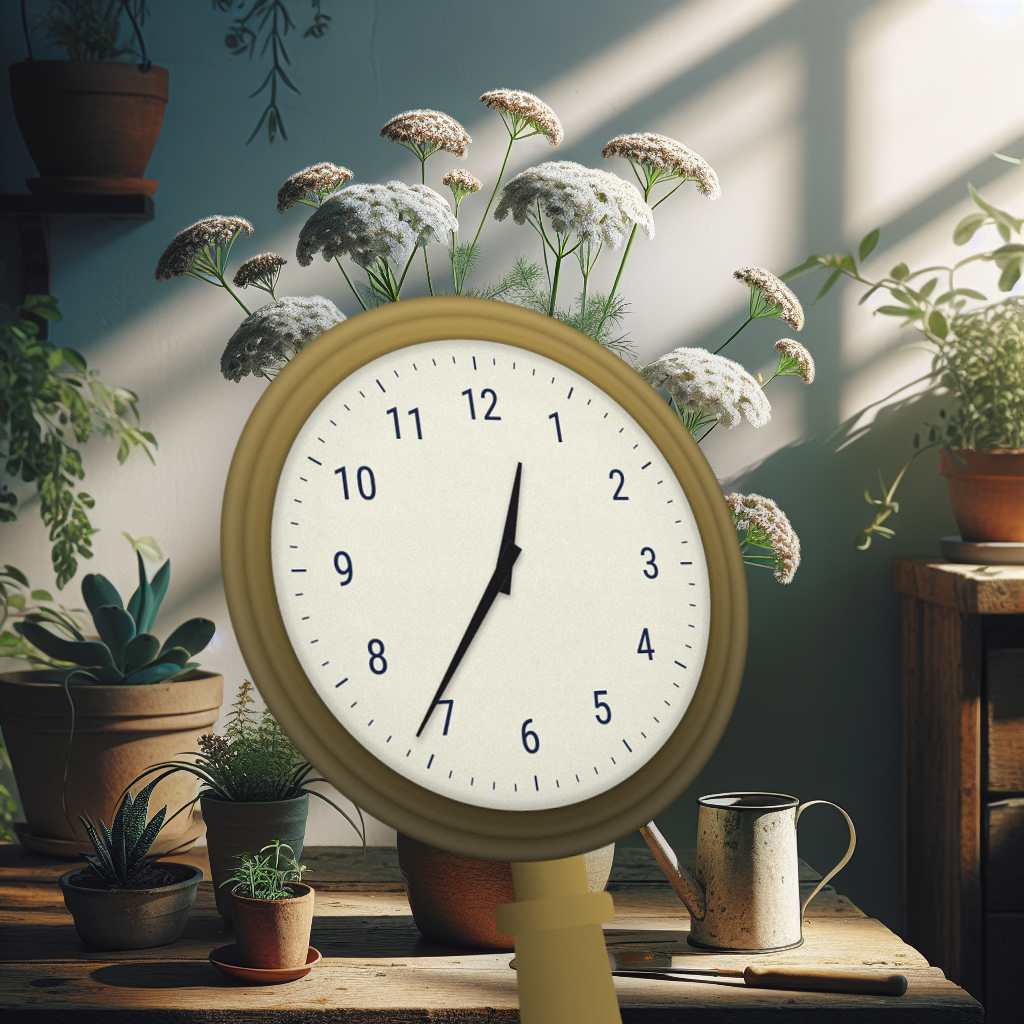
{"hour": 12, "minute": 36}
